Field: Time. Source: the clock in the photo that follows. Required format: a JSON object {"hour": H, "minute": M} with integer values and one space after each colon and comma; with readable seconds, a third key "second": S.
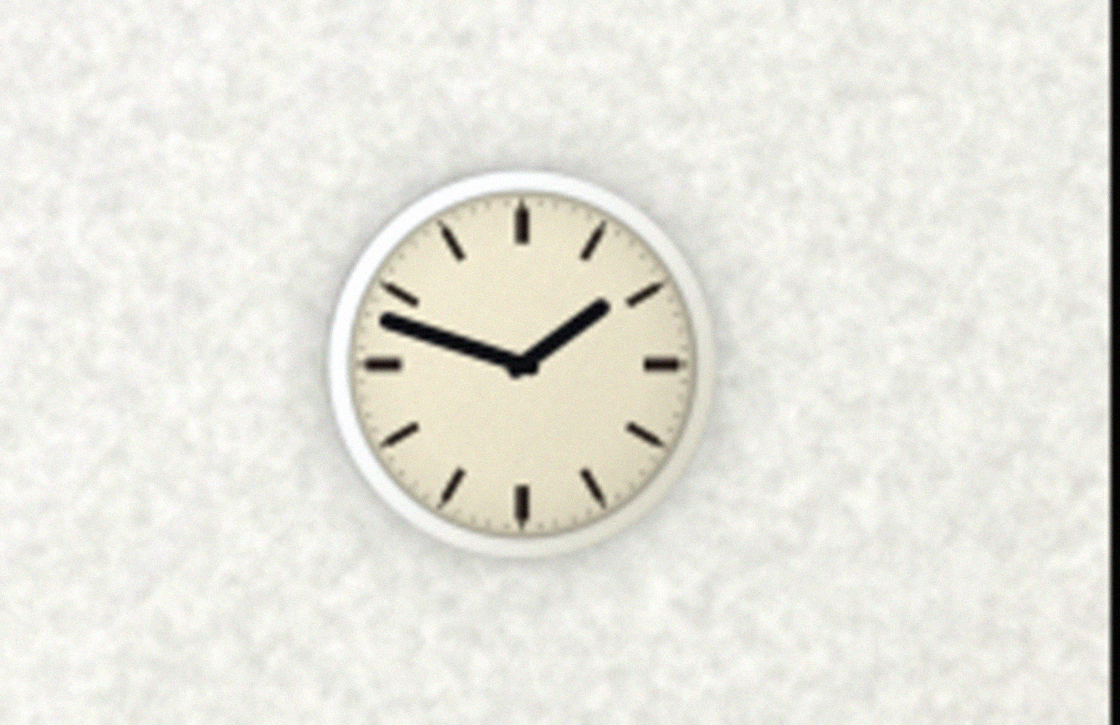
{"hour": 1, "minute": 48}
